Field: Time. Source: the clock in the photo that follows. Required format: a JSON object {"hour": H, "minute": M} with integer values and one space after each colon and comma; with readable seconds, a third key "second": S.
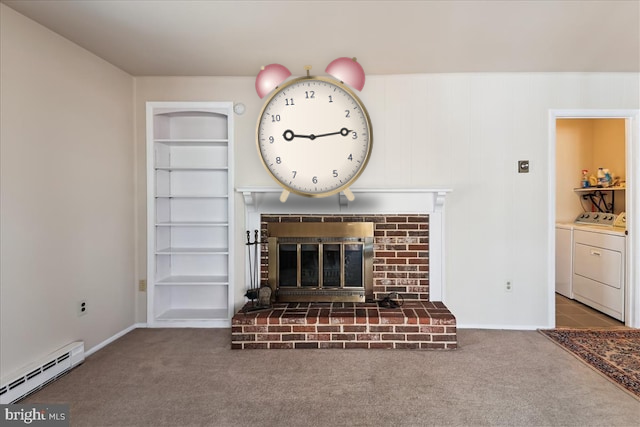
{"hour": 9, "minute": 14}
